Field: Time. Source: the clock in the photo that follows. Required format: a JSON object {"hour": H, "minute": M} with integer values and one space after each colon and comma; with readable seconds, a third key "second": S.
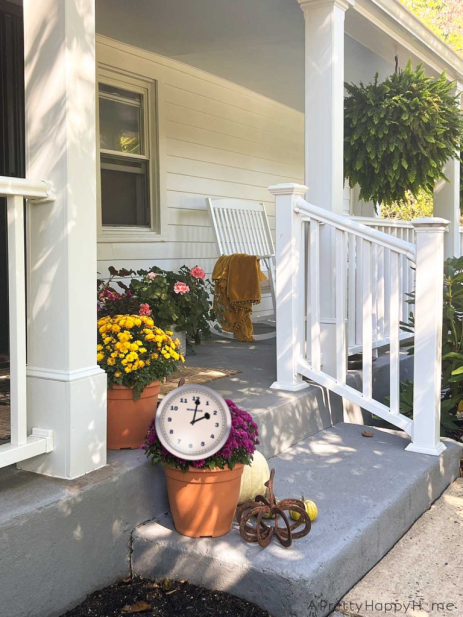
{"hour": 2, "minute": 1}
